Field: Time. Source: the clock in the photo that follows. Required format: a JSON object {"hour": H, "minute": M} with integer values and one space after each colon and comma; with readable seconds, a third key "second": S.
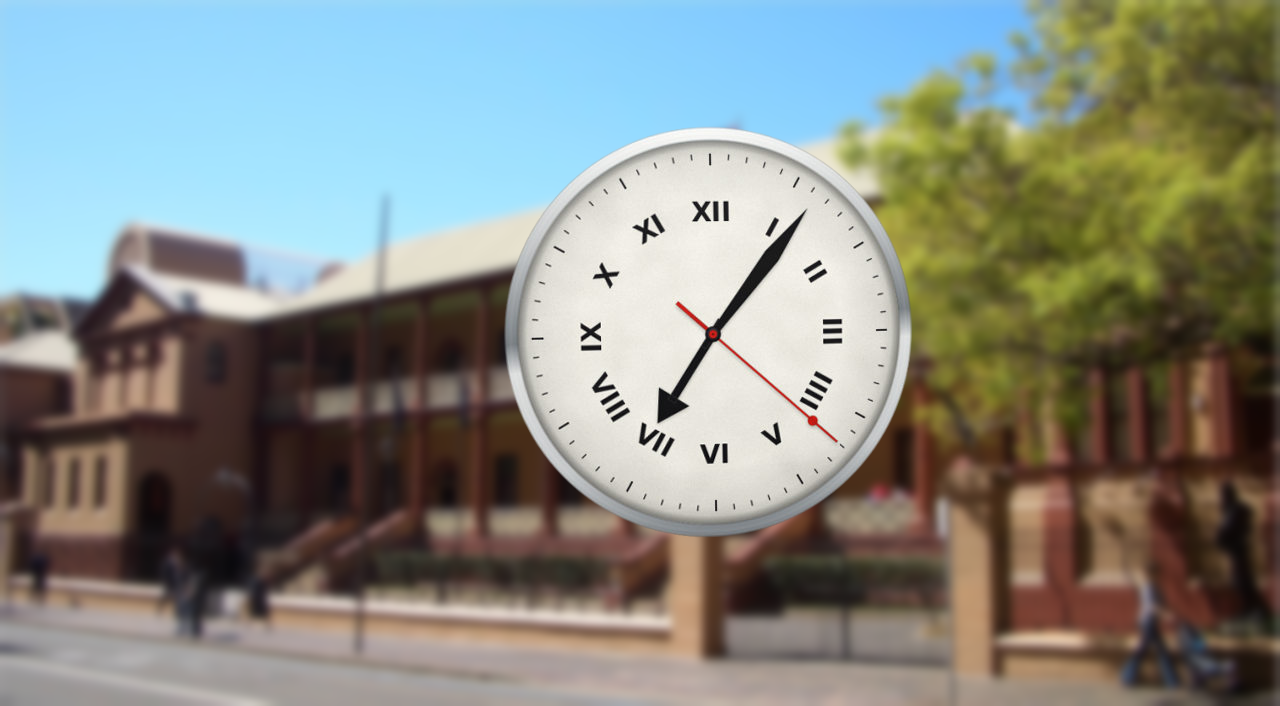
{"hour": 7, "minute": 6, "second": 22}
